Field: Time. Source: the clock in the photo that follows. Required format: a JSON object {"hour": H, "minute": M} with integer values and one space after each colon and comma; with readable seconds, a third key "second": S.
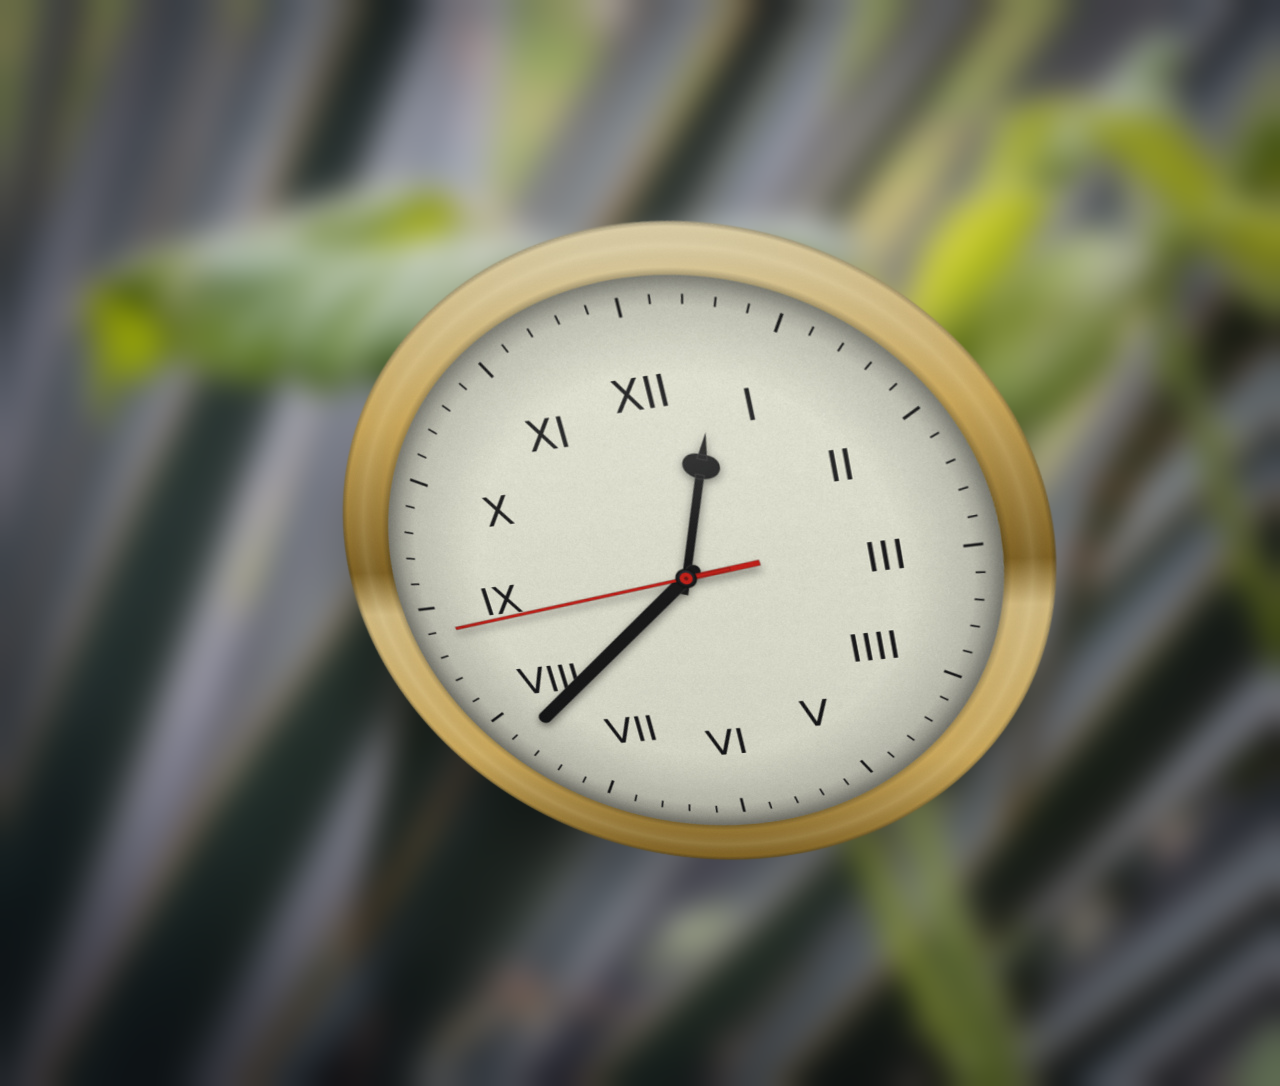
{"hour": 12, "minute": 38, "second": 44}
